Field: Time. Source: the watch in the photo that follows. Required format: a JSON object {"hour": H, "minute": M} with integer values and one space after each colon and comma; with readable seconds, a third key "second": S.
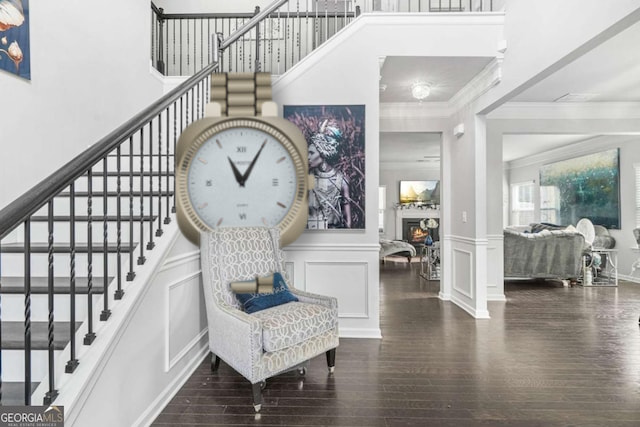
{"hour": 11, "minute": 5}
